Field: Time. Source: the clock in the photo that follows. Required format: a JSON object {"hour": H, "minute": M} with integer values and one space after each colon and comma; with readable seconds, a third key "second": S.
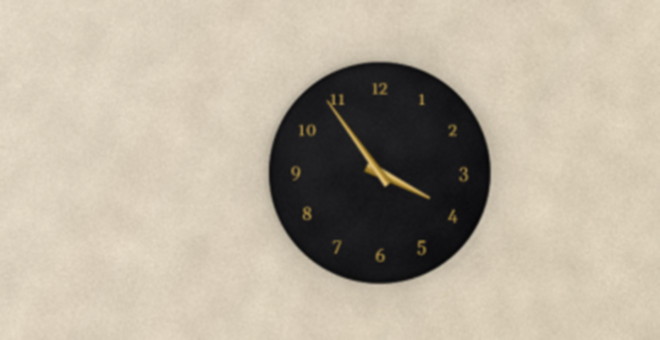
{"hour": 3, "minute": 54}
